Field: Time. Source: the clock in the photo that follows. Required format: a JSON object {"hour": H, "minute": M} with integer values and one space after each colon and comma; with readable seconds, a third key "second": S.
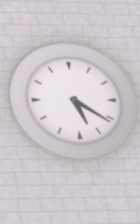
{"hour": 5, "minute": 21}
